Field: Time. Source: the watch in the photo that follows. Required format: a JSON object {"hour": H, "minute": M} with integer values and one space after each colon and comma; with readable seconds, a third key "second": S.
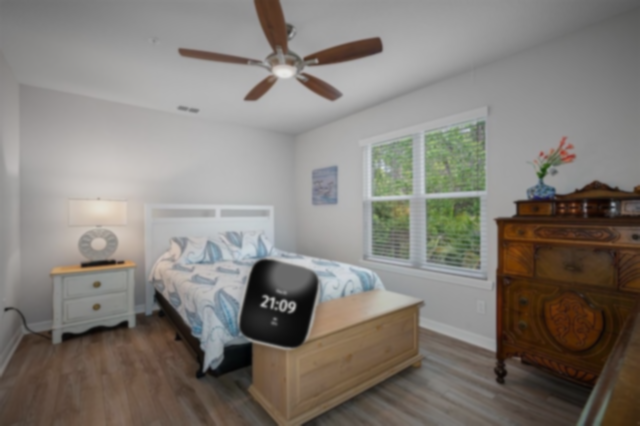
{"hour": 21, "minute": 9}
